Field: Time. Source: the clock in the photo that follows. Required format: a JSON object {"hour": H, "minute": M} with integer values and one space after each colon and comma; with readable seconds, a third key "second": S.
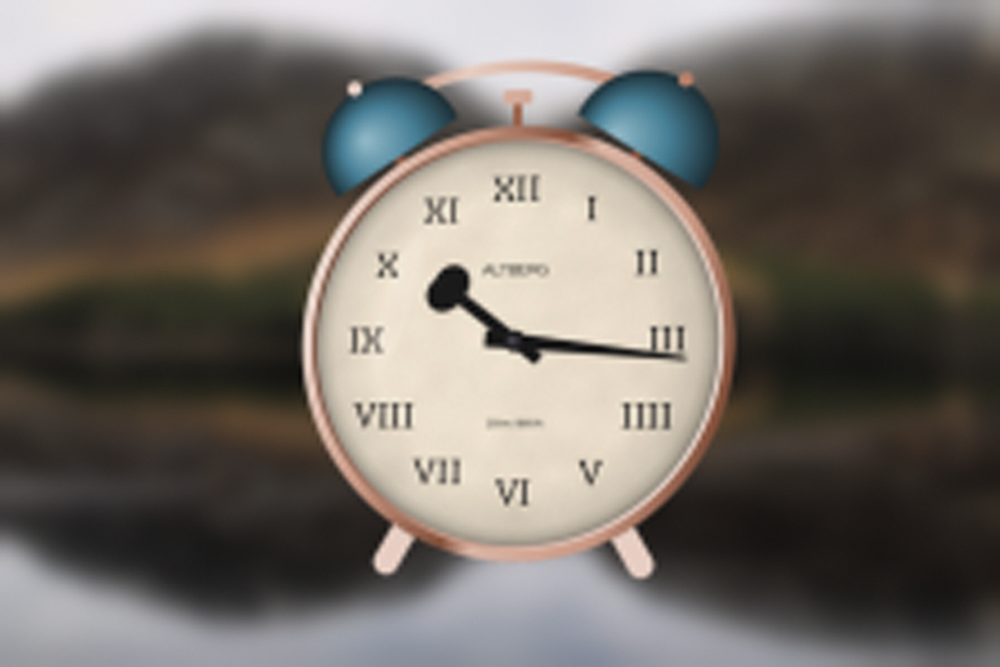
{"hour": 10, "minute": 16}
